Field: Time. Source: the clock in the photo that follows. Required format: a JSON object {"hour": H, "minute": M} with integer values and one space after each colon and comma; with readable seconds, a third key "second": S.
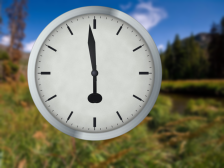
{"hour": 5, "minute": 59}
